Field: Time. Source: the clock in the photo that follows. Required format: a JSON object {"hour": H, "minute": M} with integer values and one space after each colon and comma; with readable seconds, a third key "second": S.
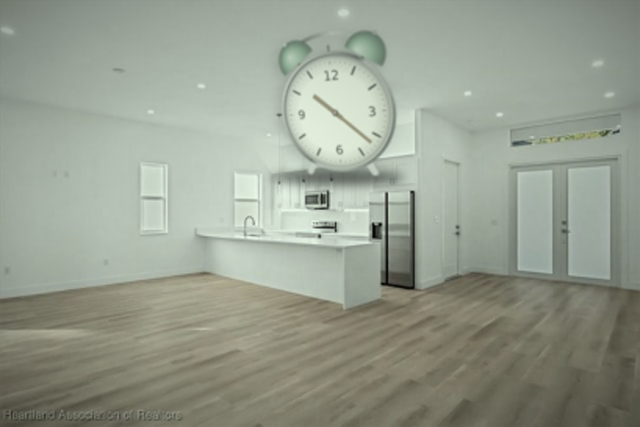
{"hour": 10, "minute": 22}
